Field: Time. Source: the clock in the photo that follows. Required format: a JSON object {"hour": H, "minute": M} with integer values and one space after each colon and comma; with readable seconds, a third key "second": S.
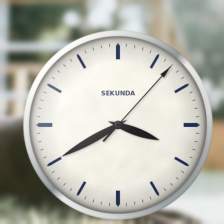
{"hour": 3, "minute": 40, "second": 7}
